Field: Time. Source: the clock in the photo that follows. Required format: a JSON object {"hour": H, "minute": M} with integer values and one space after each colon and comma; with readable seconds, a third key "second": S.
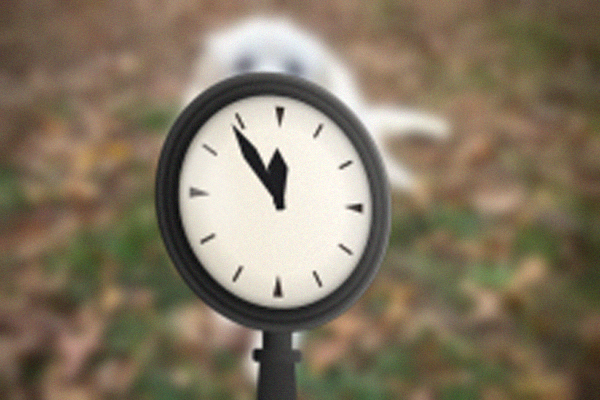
{"hour": 11, "minute": 54}
